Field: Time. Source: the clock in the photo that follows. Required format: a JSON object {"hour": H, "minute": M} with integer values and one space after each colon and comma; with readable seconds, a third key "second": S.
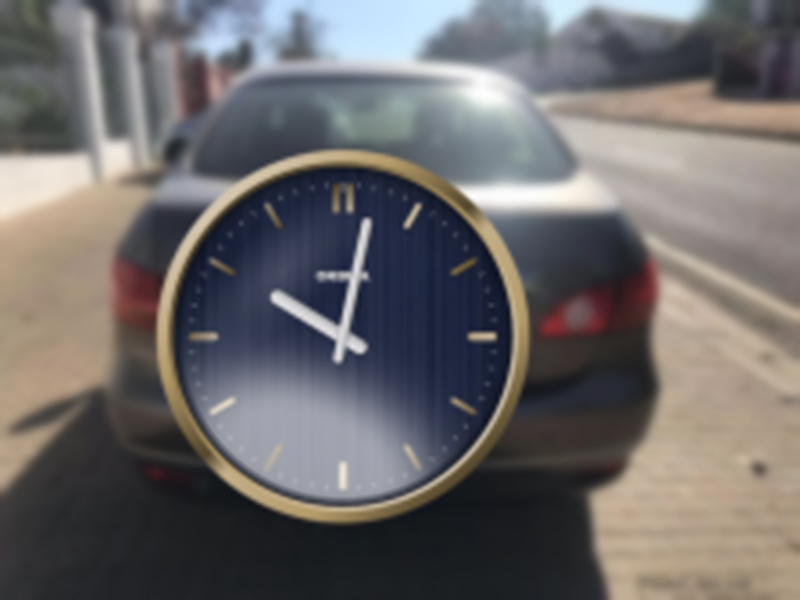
{"hour": 10, "minute": 2}
